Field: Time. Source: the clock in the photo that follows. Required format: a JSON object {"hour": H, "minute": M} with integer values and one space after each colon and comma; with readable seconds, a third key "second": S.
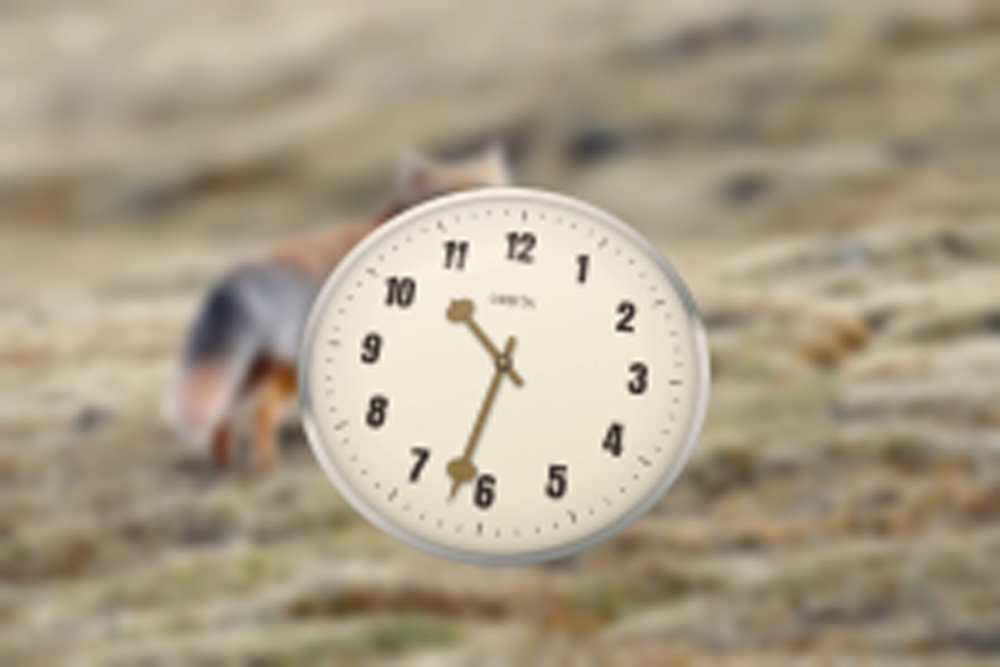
{"hour": 10, "minute": 32}
